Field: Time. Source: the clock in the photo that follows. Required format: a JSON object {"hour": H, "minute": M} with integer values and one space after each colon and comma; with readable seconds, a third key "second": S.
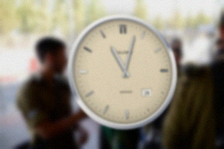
{"hour": 11, "minute": 3}
